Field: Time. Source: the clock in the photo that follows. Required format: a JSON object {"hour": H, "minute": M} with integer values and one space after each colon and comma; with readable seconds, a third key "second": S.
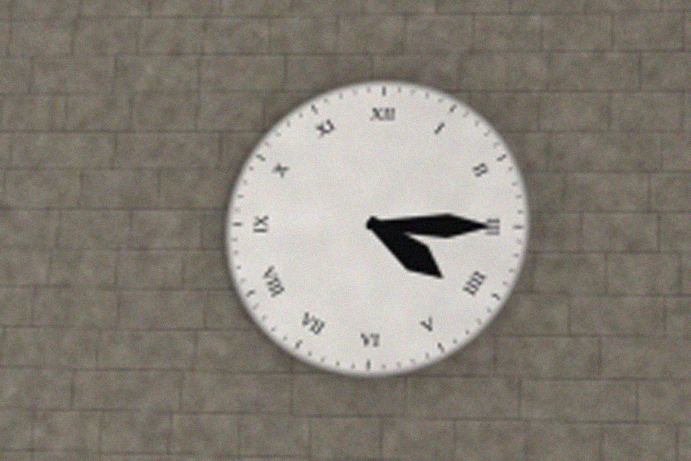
{"hour": 4, "minute": 15}
